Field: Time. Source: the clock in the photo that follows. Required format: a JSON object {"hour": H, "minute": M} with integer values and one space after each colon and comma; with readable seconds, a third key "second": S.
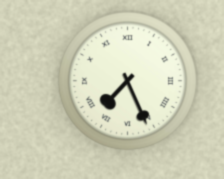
{"hour": 7, "minute": 26}
